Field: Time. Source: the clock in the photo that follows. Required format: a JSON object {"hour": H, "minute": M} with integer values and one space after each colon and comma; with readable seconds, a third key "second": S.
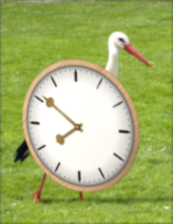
{"hour": 7, "minute": 51}
